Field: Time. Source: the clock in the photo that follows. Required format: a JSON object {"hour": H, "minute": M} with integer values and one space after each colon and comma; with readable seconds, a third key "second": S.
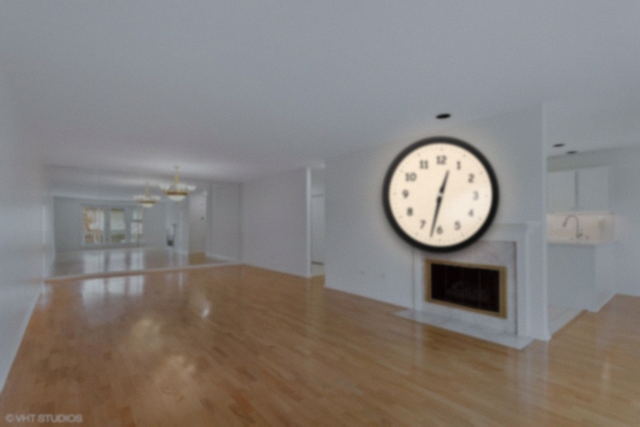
{"hour": 12, "minute": 32}
